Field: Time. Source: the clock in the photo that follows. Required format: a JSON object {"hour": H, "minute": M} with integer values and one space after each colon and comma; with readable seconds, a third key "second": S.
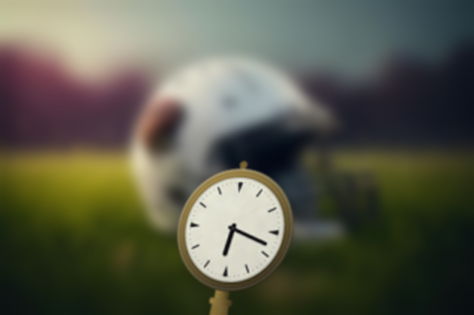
{"hour": 6, "minute": 18}
